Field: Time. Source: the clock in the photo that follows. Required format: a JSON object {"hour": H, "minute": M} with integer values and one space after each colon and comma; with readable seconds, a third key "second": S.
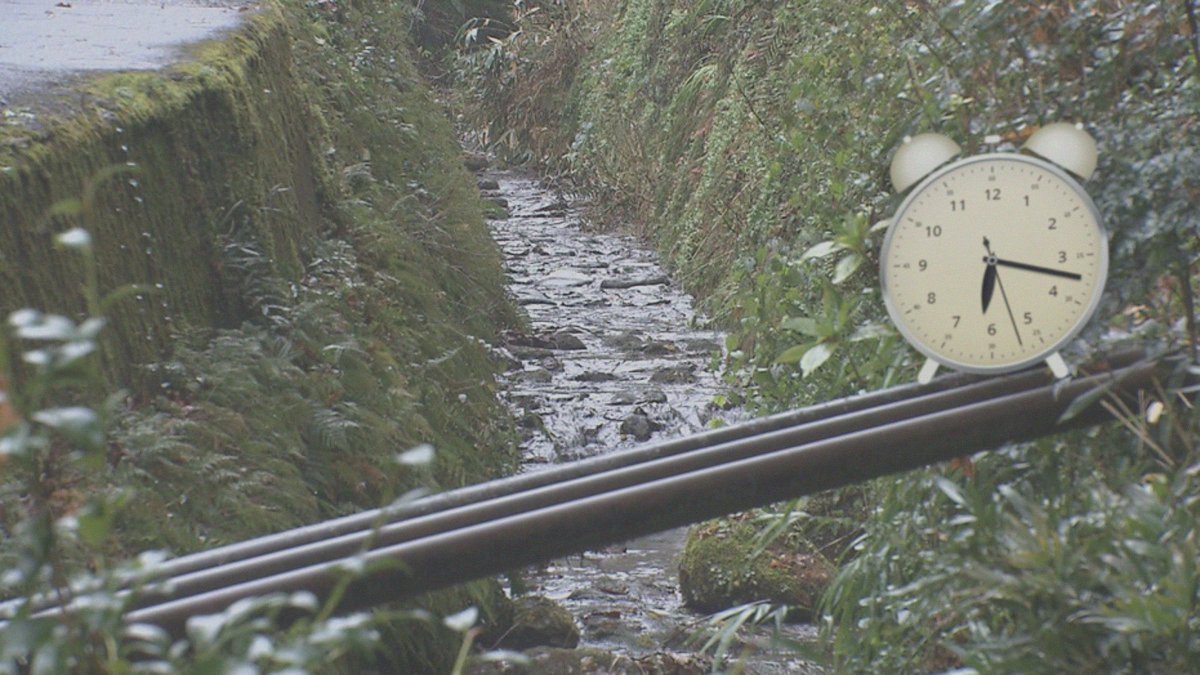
{"hour": 6, "minute": 17, "second": 27}
